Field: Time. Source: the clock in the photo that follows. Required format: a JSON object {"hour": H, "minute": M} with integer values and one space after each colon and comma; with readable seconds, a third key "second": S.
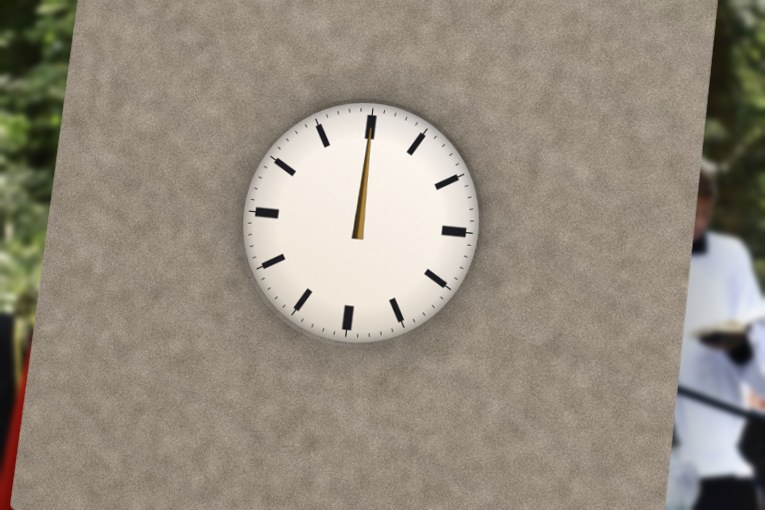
{"hour": 12, "minute": 0}
